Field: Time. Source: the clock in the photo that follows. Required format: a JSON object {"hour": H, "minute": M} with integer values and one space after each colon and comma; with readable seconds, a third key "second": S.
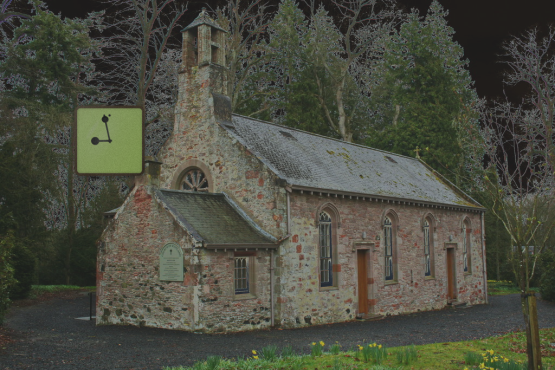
{"hour": 8, "minute": 58}
